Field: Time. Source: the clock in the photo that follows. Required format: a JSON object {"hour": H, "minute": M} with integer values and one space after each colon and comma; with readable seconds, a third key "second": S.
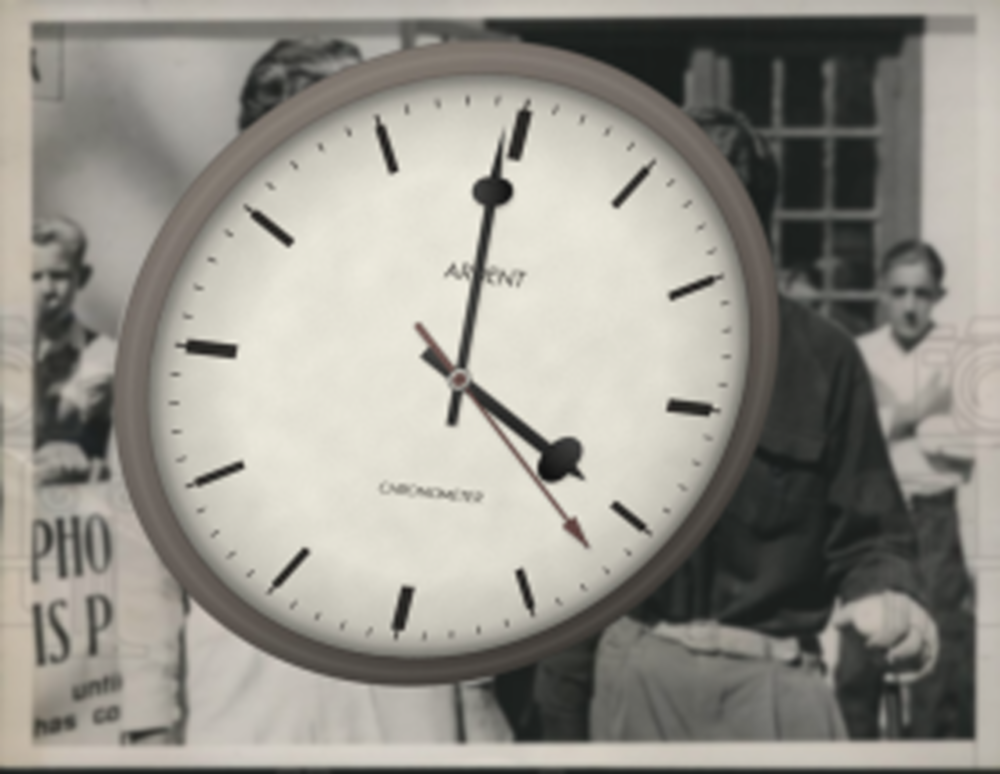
{"hour": 3, "minute": 59, "second": 22}
